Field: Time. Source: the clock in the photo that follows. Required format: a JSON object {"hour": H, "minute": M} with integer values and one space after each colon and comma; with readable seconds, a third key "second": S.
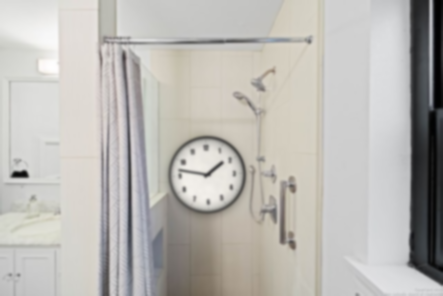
{"hour": 1, "minute": 47}
